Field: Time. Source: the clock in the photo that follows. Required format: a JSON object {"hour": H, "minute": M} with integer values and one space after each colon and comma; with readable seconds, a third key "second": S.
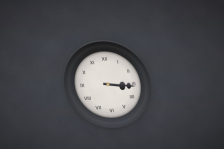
{"hour": 3, "minute": 16}
